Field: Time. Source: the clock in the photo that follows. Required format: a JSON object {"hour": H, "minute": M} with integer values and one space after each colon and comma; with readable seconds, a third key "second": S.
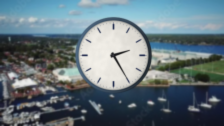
{"hour": 2, "minute": 25}
